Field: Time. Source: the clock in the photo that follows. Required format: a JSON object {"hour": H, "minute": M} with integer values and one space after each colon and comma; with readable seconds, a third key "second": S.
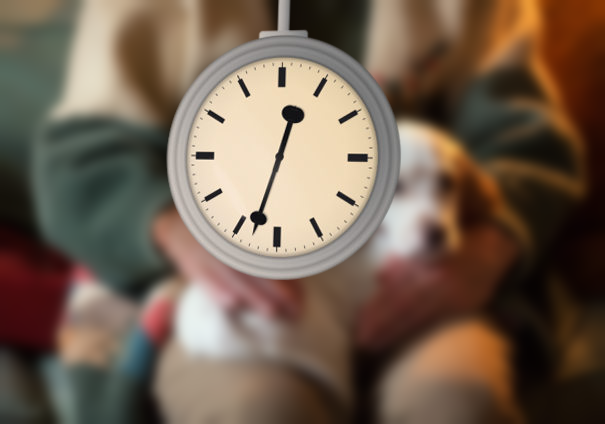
{"hour": 12, "minute": 33}
